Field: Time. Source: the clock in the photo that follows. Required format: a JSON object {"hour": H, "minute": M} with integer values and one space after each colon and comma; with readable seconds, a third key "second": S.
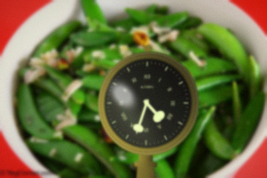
{"hour": 4, "minute": 33}
